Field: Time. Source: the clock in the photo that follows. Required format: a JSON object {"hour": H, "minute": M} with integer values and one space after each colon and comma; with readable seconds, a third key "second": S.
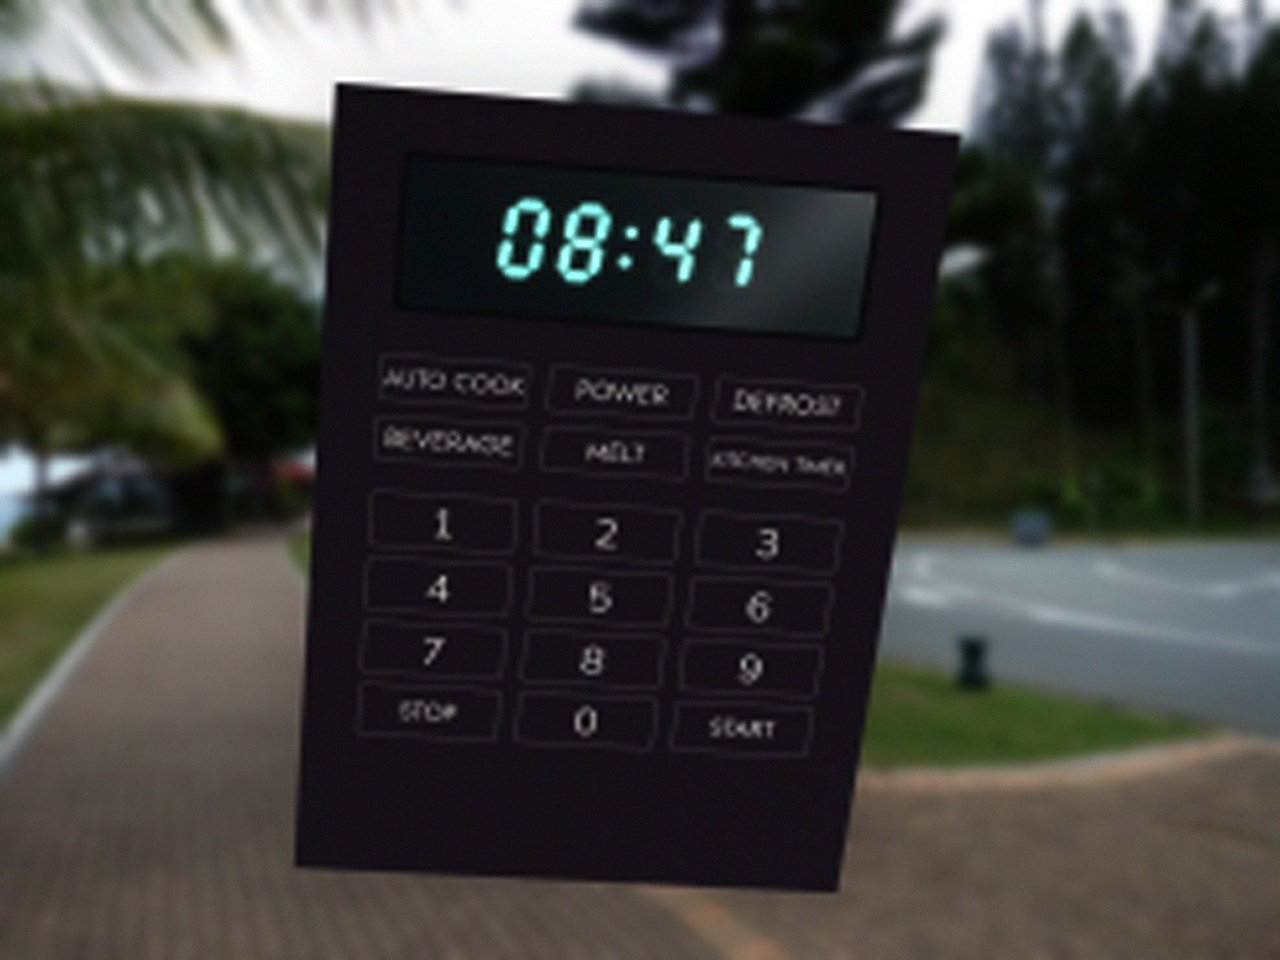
{"hour": 8, "minute": 47}
